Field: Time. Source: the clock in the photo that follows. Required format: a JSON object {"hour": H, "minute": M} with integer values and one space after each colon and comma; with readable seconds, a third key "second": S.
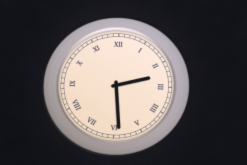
{"hour": 2, "minute": 29}
